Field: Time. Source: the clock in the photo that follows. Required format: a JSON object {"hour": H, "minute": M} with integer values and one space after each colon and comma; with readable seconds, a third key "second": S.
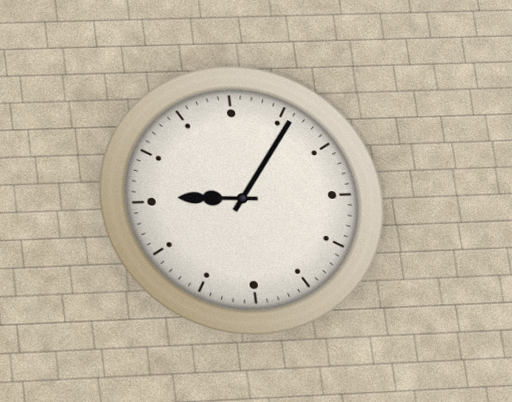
{"hour": 9, "minute": 6}
